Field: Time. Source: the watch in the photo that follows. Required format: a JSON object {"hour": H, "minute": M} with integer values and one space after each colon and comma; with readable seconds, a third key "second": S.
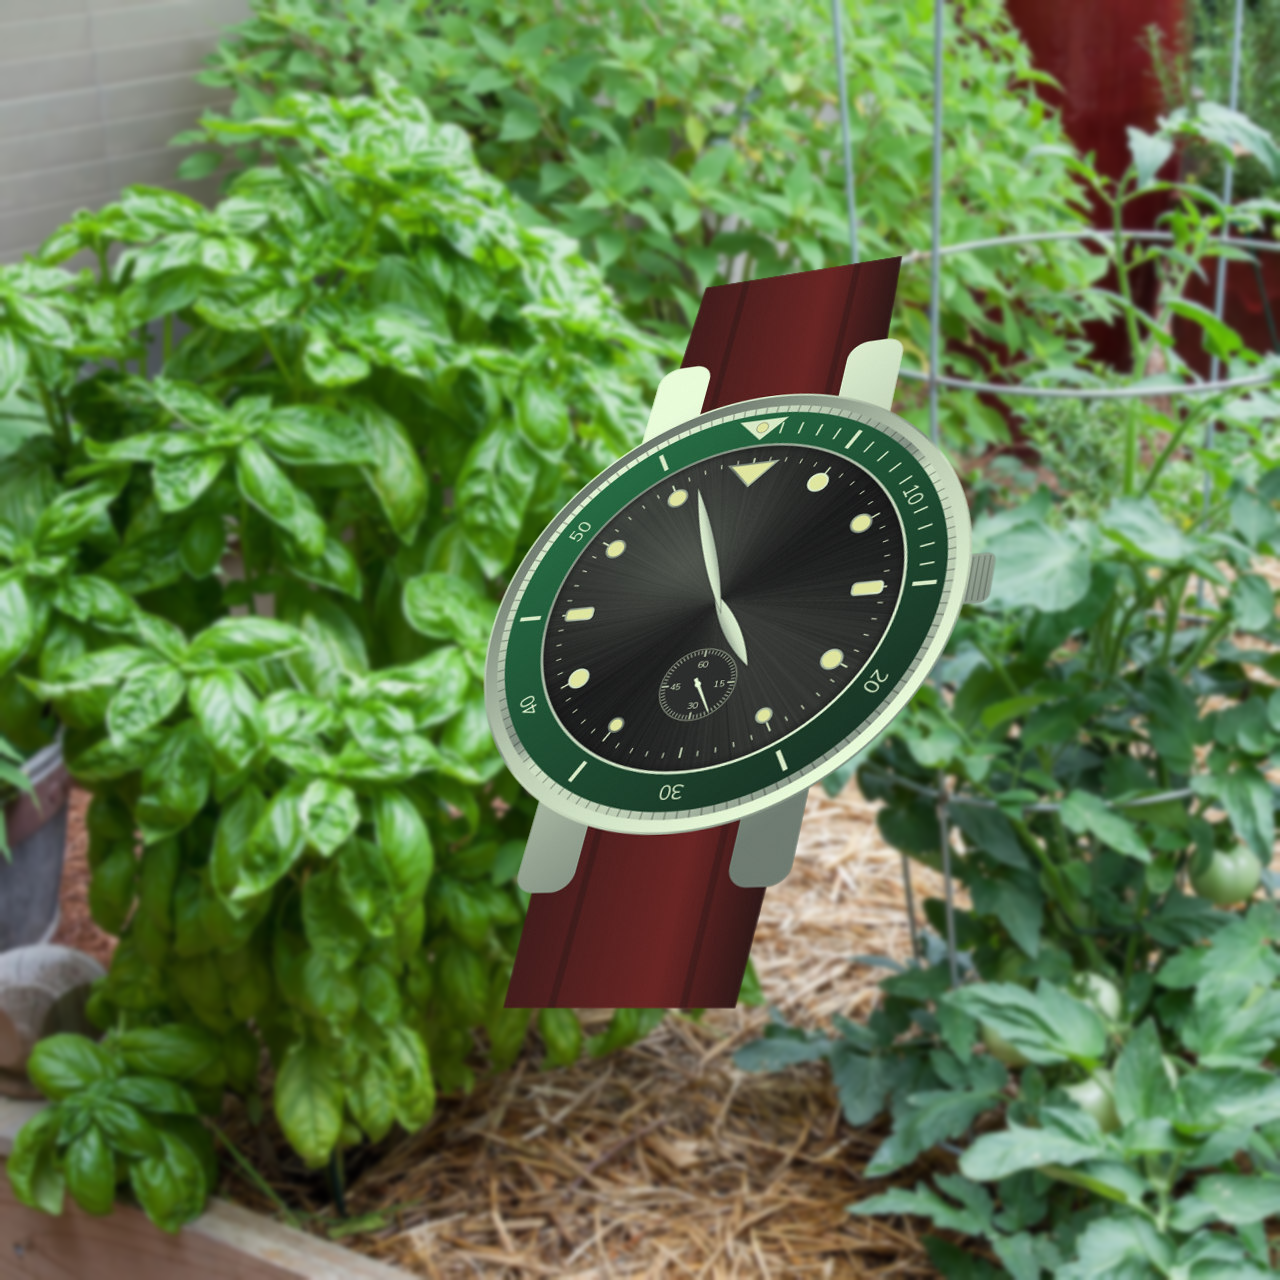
{"hour": 4, "minute": 56, "second": 25}
